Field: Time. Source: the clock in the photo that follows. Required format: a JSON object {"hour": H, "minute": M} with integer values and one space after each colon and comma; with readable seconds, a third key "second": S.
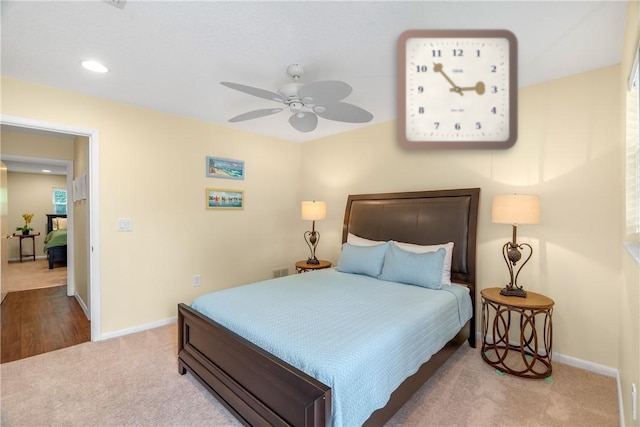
{"hour": 2, "minute": 53}
